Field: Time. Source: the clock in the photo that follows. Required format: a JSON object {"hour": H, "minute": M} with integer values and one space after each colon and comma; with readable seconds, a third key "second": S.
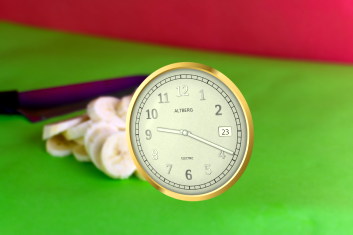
{"hour": 9, "minute": 19}
